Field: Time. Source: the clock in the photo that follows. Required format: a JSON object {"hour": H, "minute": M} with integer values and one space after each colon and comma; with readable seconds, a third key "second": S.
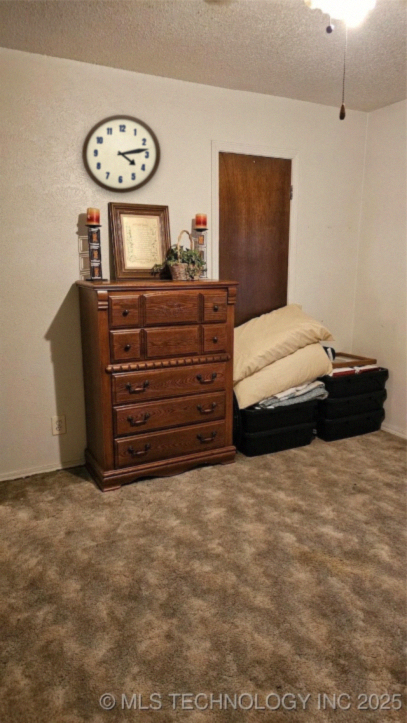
{"hour": 4, "minute": 13}
